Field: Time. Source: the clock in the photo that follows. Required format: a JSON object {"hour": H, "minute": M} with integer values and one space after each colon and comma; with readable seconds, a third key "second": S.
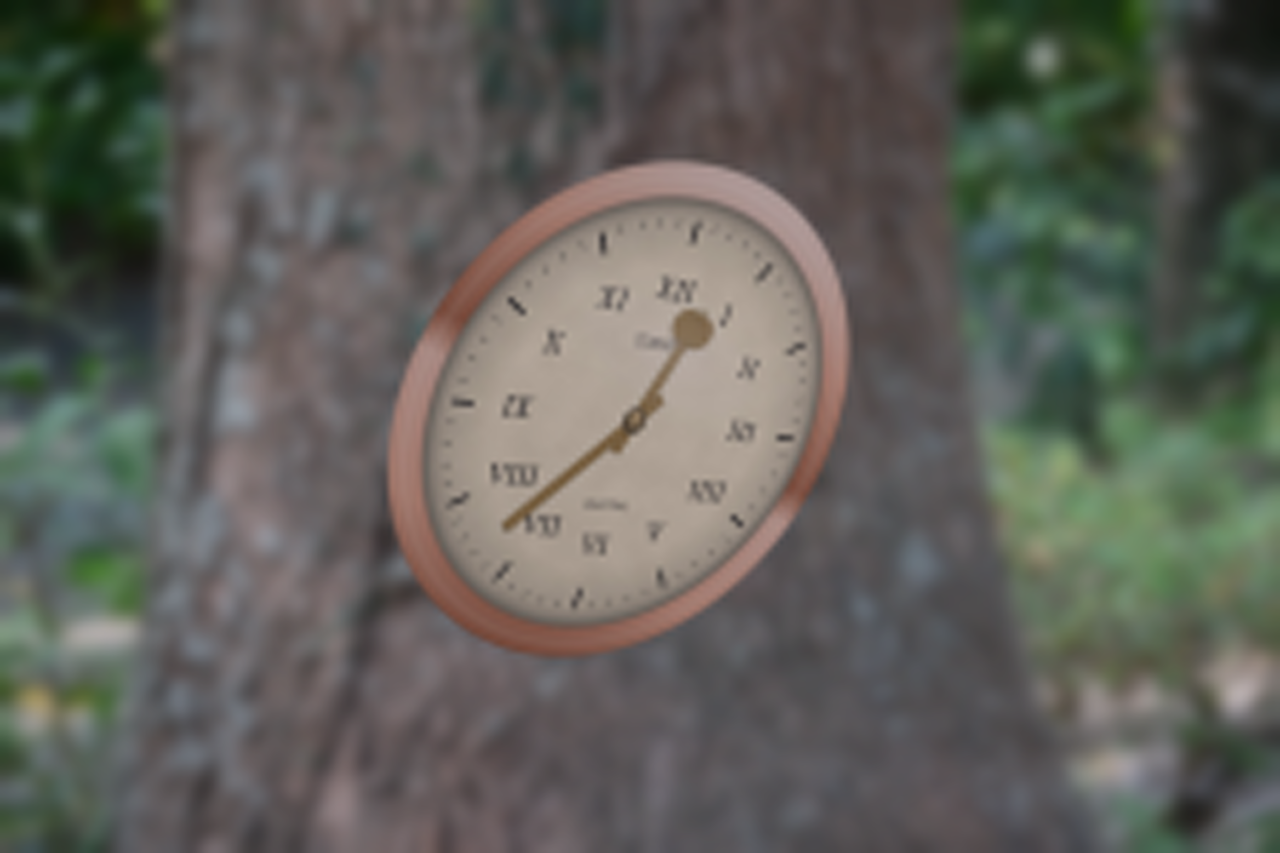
{"hour": 12, "minute": 37}
